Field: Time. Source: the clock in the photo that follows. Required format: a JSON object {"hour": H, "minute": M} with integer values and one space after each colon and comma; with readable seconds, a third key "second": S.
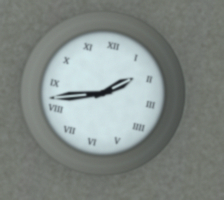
{"hour": 1, "minute": 42}
